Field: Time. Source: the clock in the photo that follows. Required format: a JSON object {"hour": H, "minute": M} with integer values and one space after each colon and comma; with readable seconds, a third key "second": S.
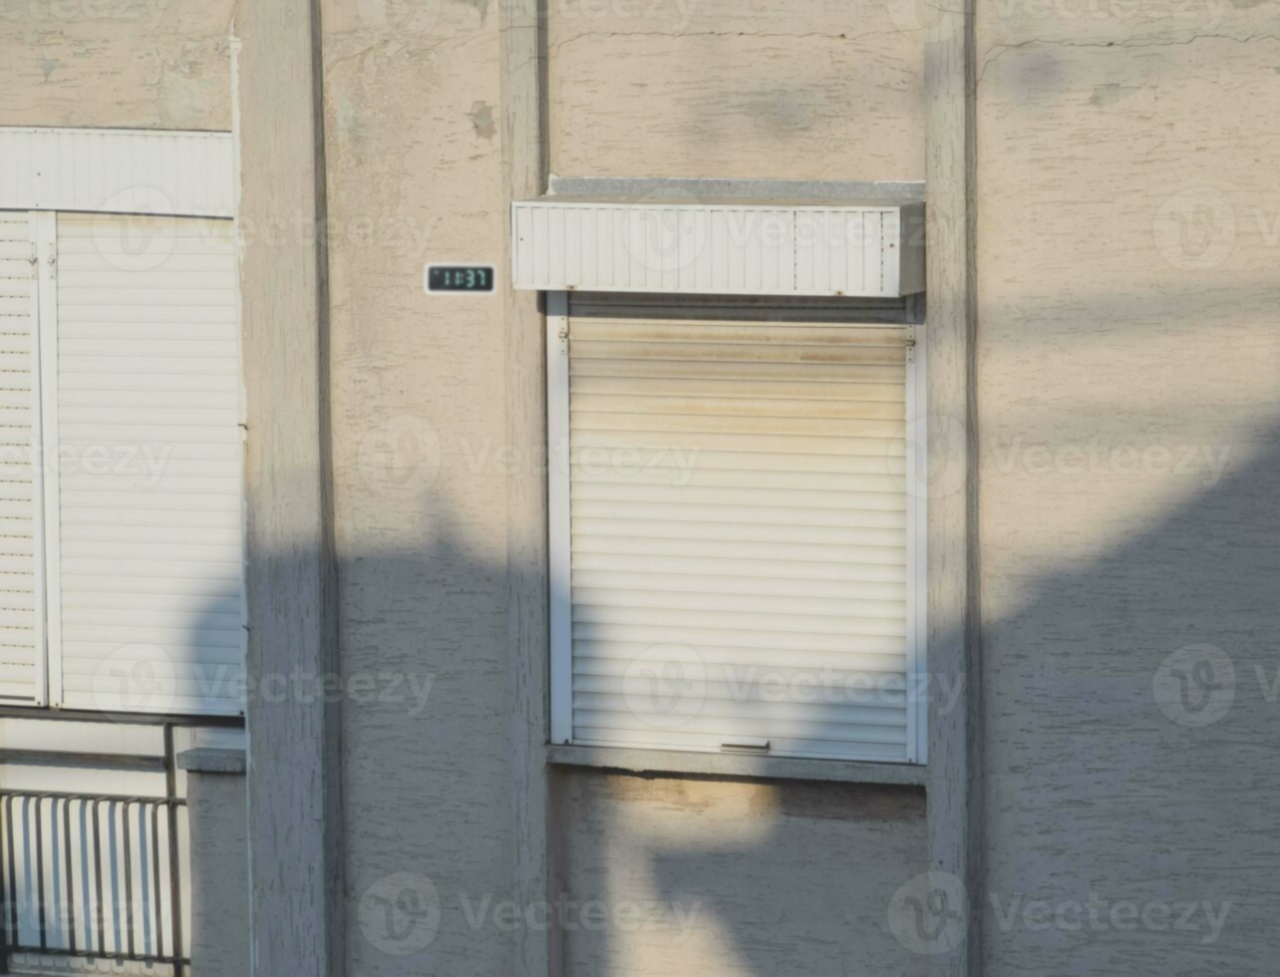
{"hour": 11, "minute": 37}
